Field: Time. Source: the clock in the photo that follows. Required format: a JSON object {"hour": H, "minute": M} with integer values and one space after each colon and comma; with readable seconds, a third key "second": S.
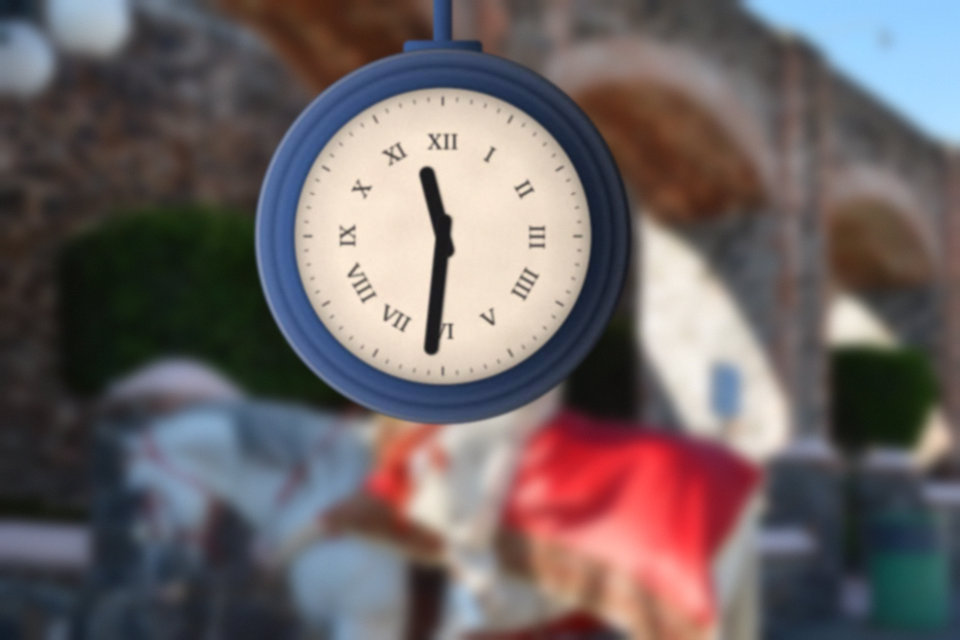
{"hour": 11, "minute": 31}
